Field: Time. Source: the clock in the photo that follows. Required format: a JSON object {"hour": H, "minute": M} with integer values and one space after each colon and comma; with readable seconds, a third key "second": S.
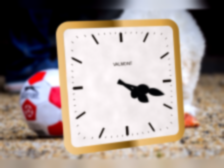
{"hour": 4, "minute": 18}
